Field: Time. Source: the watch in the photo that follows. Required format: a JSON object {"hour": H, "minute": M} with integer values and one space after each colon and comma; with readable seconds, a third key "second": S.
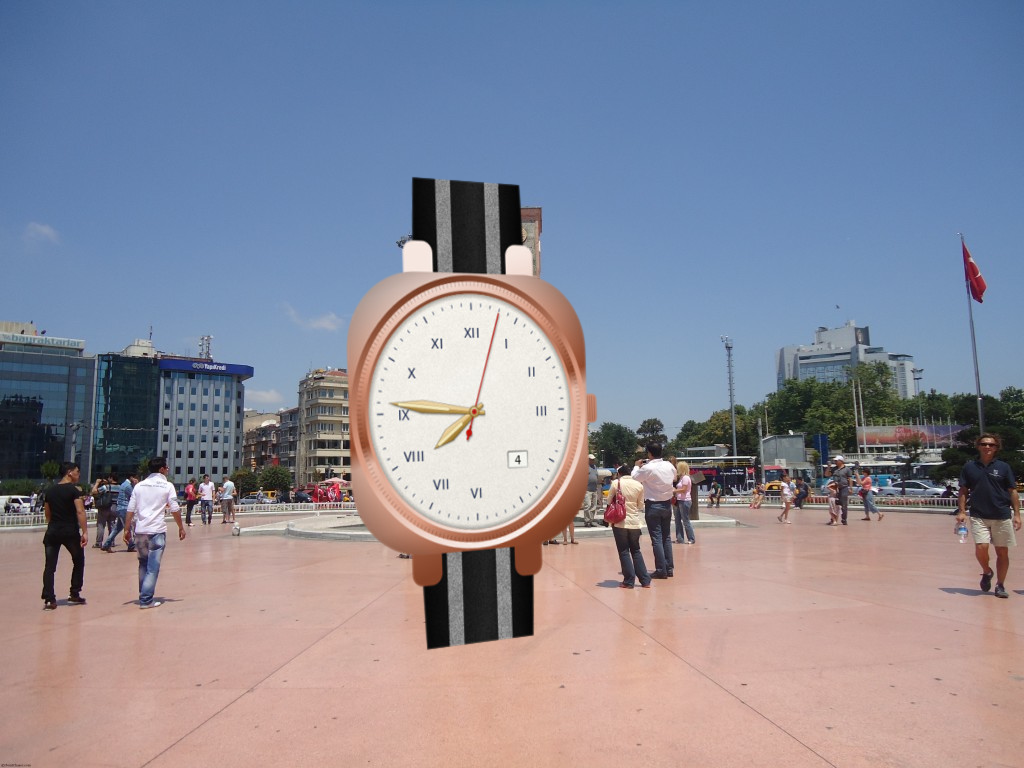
{"hour": 7, "minute": 46, "second": 3}
